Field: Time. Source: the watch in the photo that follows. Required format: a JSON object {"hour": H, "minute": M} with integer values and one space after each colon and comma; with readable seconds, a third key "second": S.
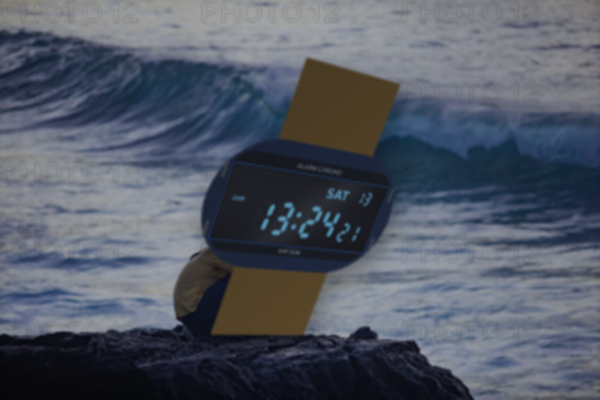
{"hour": 13, "minute": 24, "second": 21}
